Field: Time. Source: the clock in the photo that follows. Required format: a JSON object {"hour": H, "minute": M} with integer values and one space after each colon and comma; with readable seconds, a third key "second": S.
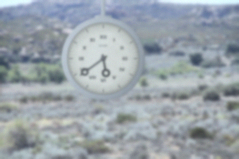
{"hour": 5, "minute": 39}
